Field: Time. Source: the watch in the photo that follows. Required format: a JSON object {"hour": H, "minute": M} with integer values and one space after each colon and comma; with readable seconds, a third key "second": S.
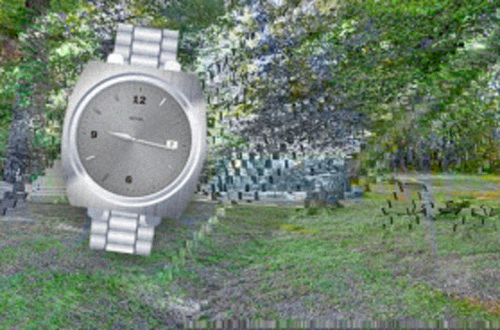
{"hour": 9, "minute": 16}
